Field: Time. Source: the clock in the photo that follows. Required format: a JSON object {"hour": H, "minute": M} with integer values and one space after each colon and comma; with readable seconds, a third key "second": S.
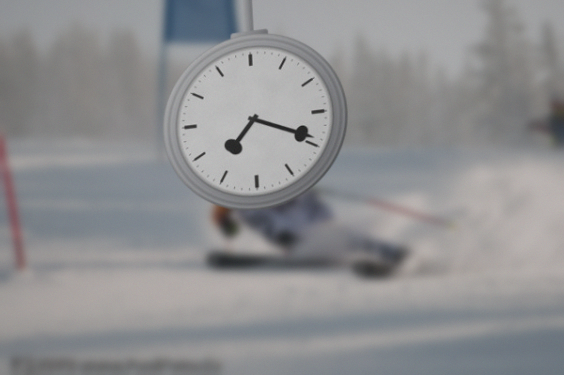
{"hour": 7, "minute": 19}
